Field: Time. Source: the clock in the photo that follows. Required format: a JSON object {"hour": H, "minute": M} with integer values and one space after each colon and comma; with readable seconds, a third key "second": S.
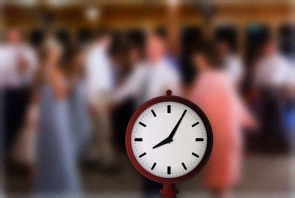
{"hour": 8, "minute": 5}
